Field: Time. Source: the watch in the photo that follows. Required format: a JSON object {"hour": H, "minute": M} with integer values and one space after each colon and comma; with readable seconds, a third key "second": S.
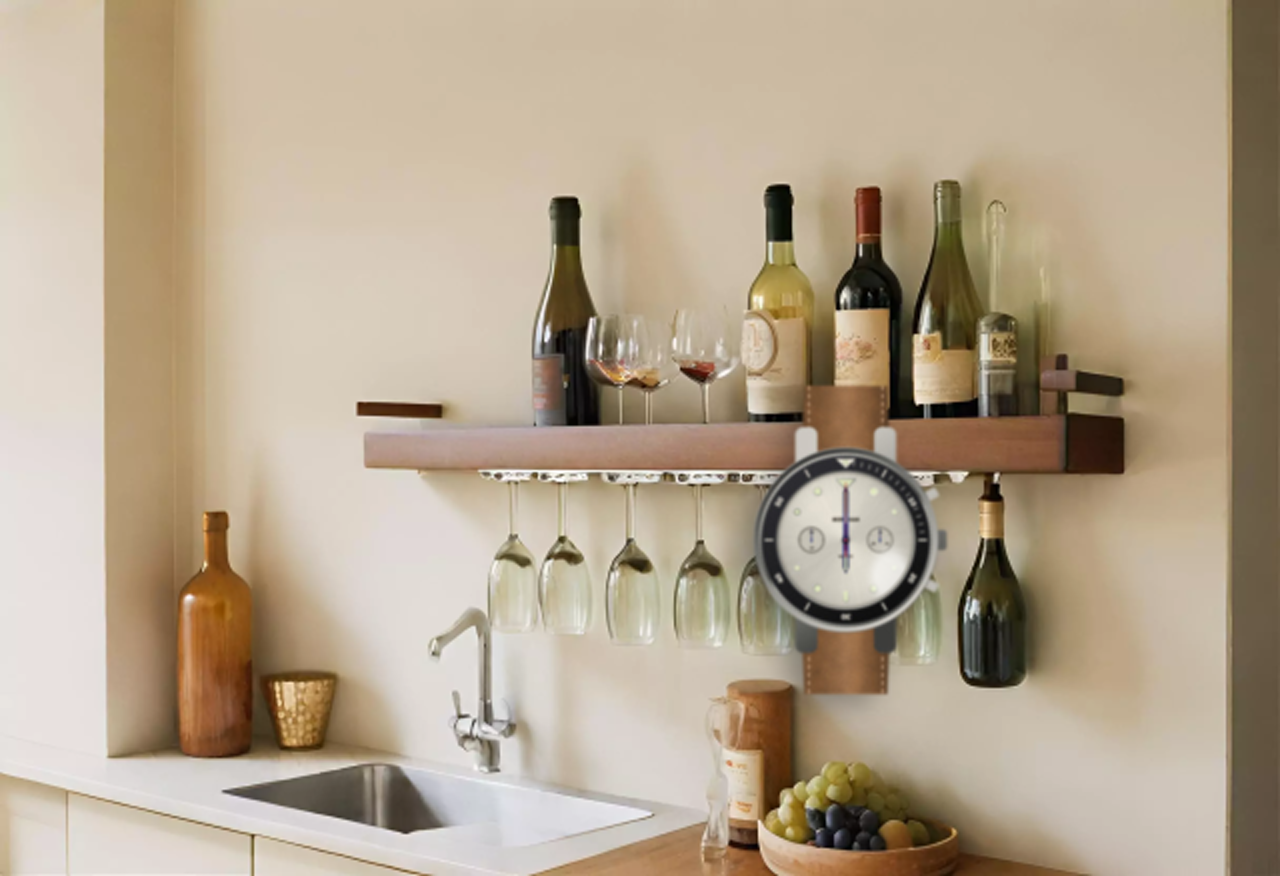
{"hour": 6, "minute": 0}
